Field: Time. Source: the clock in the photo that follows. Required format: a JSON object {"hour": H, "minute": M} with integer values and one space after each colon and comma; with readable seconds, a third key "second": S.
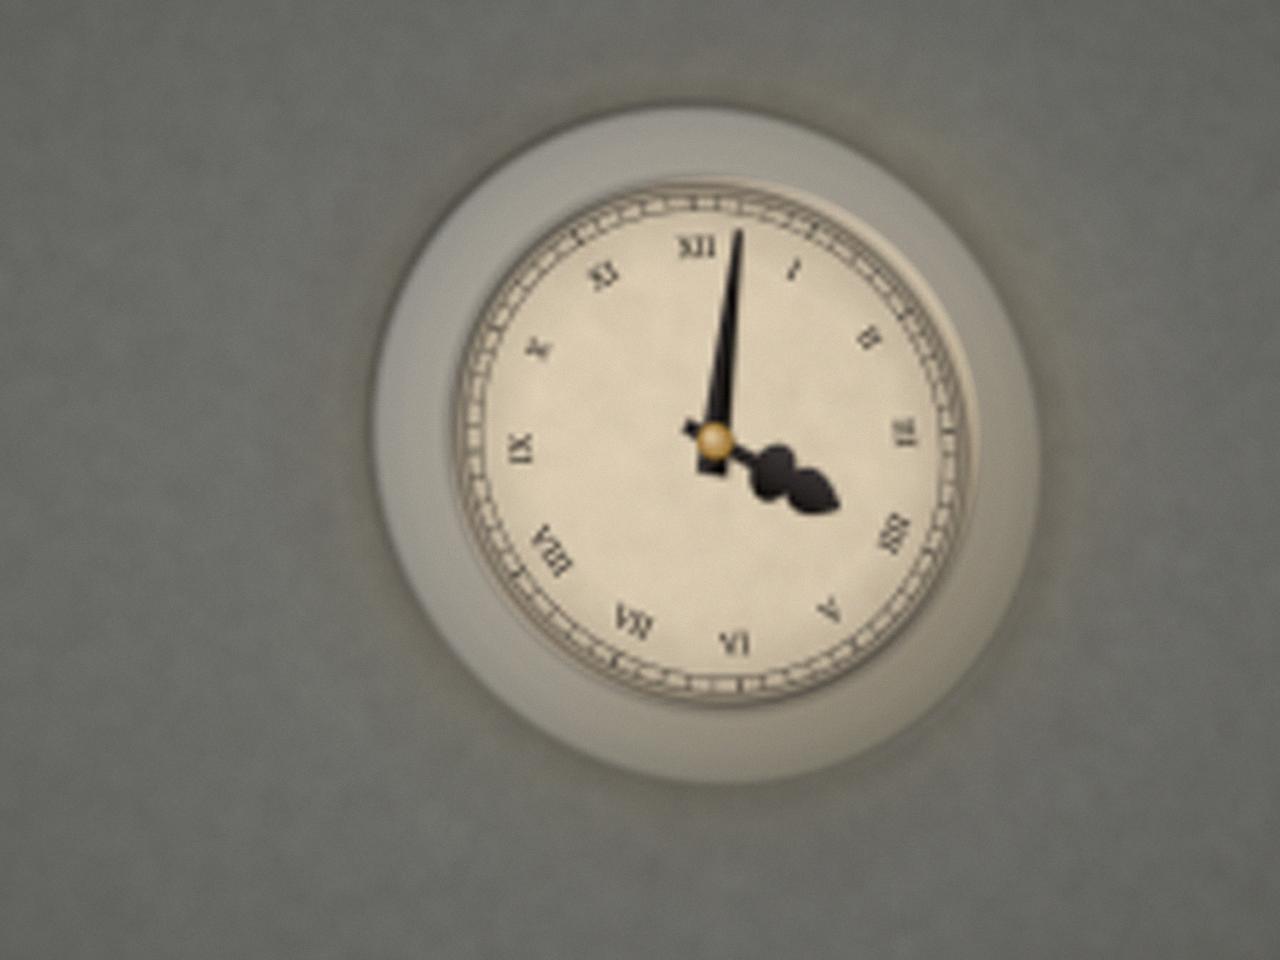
{"hour": 4, "minute": 2}
